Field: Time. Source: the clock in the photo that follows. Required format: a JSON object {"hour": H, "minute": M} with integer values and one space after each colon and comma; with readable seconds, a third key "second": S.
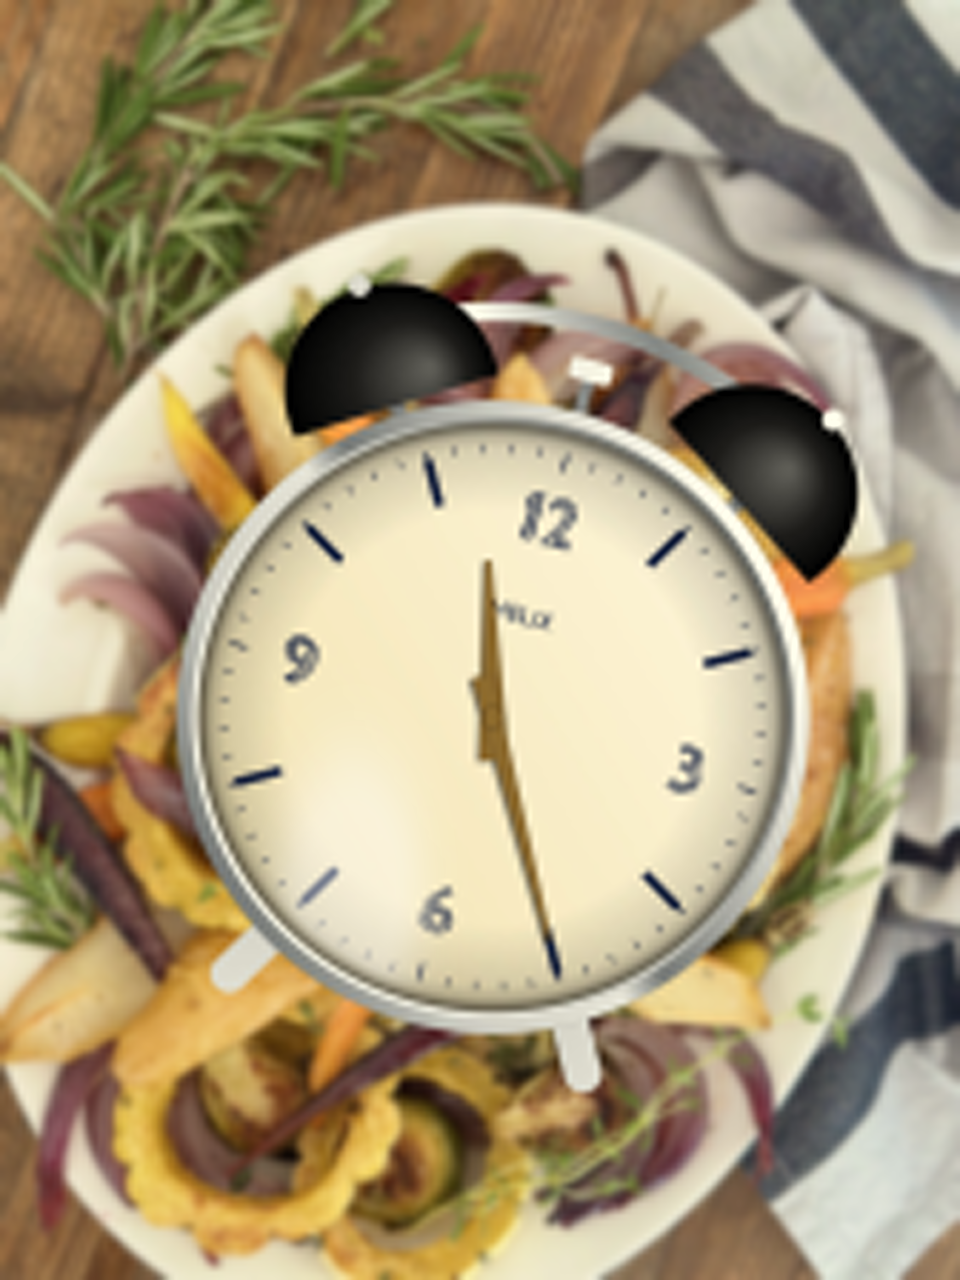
{"hour": 11, "minute": 25}
